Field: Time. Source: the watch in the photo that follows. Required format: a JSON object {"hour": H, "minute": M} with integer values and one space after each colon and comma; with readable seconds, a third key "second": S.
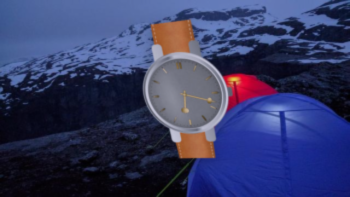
{"hour": 6, "minute": 18}
